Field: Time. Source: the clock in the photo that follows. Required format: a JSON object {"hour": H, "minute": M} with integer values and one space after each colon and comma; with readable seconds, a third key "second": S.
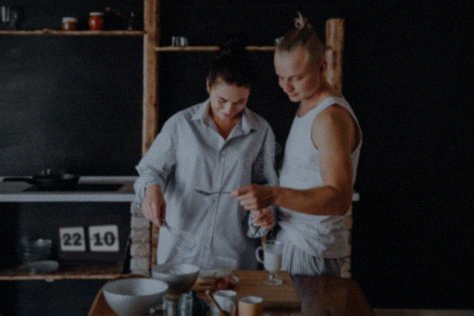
{"hour": 22, "minute": 10}
